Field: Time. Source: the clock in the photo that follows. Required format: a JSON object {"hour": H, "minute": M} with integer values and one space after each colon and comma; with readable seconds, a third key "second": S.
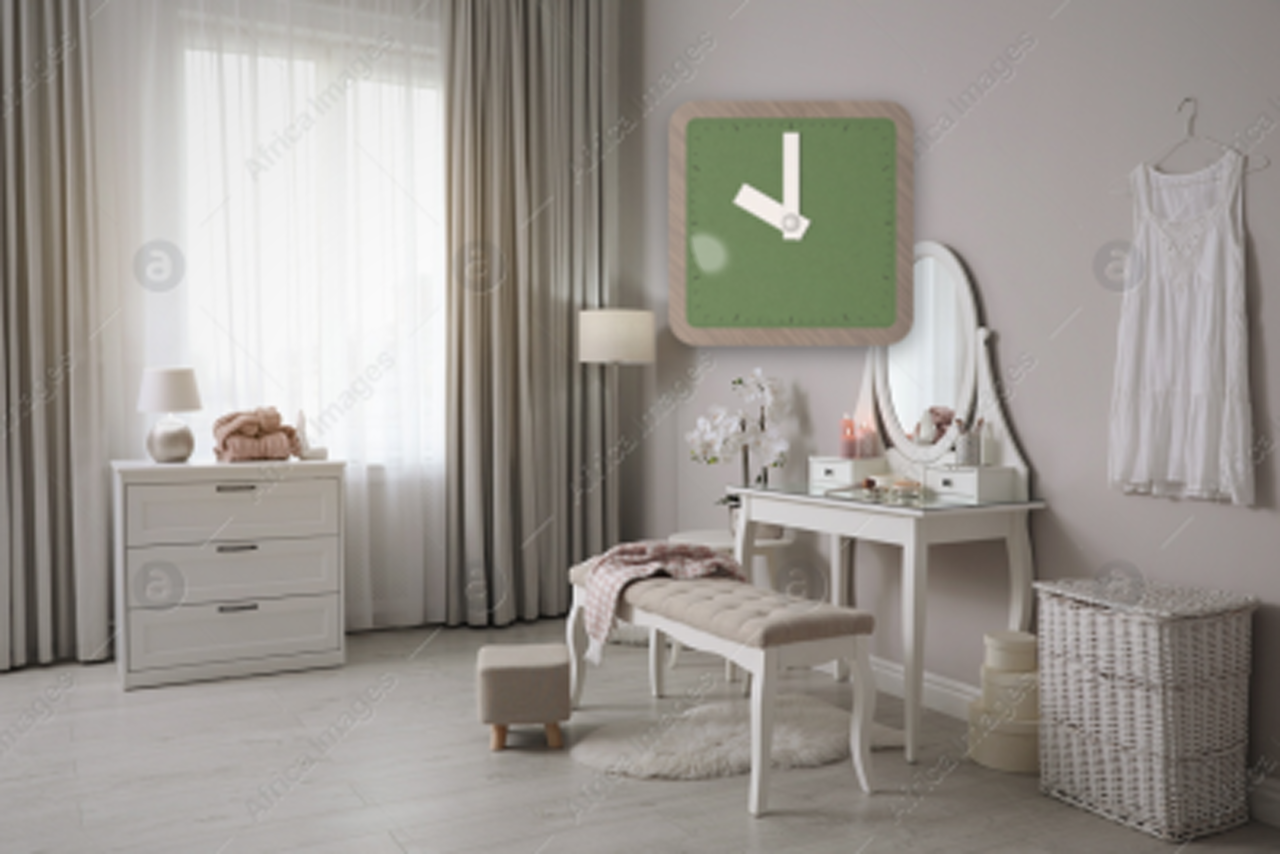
{"hour": 10, "minute": 0}
